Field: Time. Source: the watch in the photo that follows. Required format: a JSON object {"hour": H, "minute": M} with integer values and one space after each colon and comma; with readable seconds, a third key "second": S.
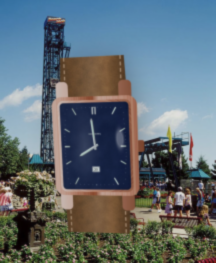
{"hour": 7, "minute": 59}
